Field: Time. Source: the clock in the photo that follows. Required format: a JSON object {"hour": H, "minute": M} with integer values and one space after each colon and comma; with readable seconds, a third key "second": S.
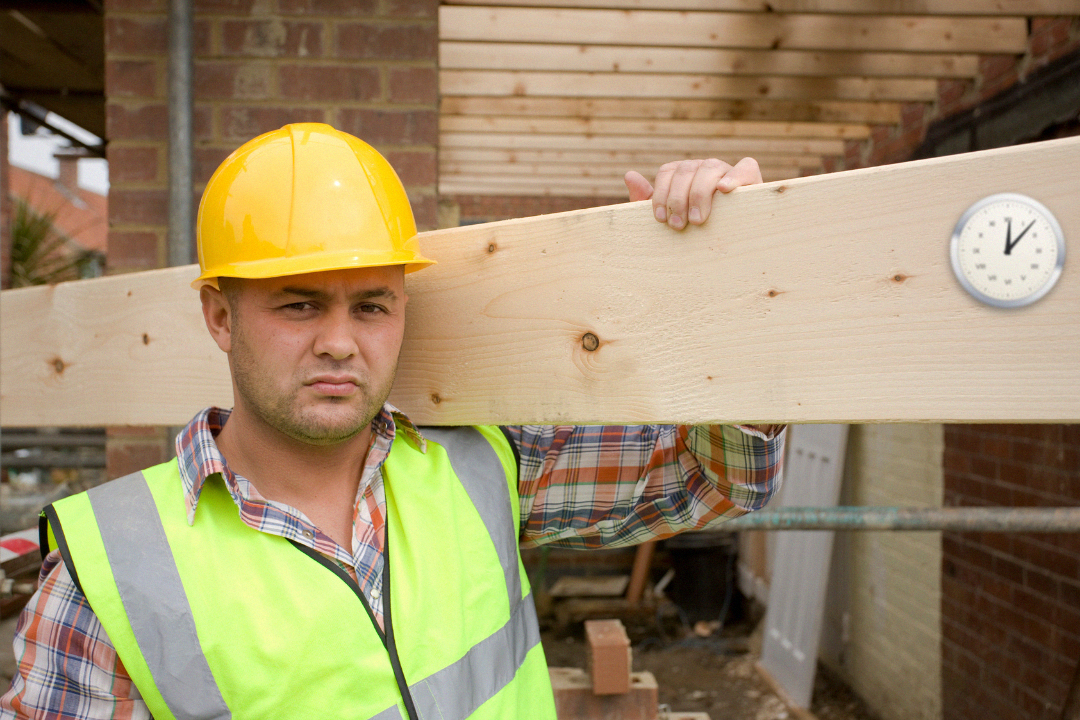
{"hour": 12, "minute": 7}
